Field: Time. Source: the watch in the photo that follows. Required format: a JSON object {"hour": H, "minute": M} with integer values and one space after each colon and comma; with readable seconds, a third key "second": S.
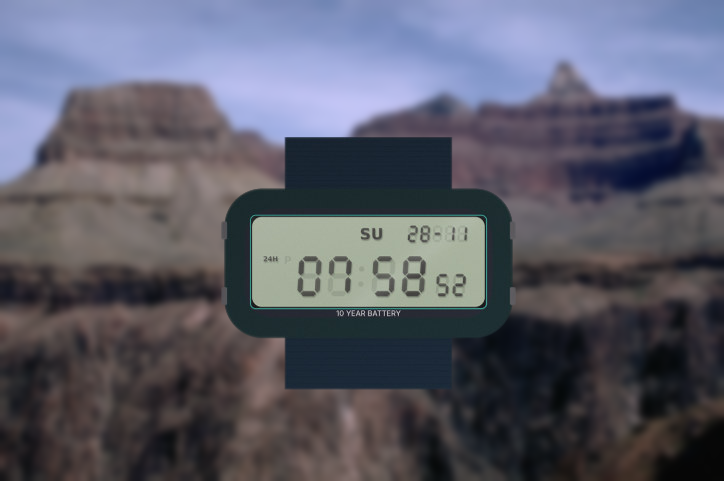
{"hour": 7, "minute": 58, "second": 52}
